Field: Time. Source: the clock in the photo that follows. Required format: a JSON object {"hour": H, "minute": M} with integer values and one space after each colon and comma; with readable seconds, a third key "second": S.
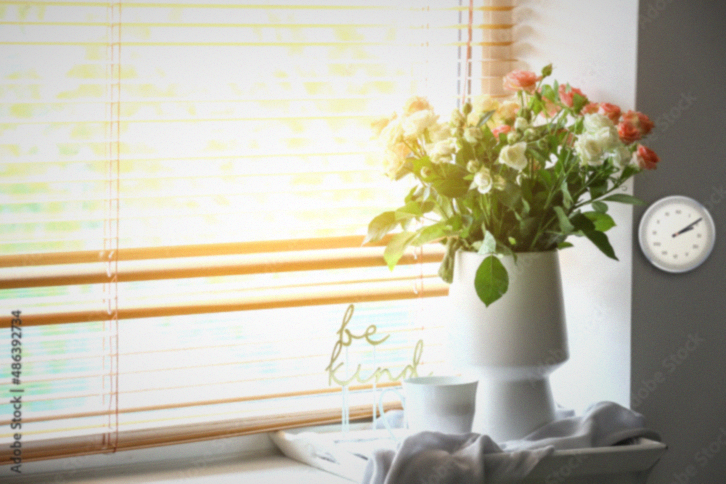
{"hour": 2, "minute": 9}
